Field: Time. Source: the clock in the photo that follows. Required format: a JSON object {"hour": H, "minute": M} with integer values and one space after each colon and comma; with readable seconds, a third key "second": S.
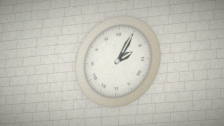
{"hour": 2, "minute": 5}
